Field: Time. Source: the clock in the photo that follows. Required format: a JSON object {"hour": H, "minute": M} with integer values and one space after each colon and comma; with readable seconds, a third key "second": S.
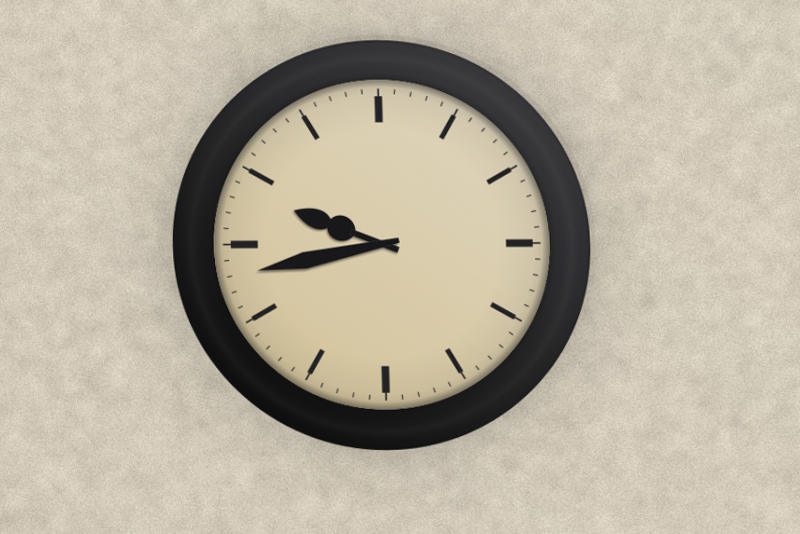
{"hour": 9, "minute": 43}
